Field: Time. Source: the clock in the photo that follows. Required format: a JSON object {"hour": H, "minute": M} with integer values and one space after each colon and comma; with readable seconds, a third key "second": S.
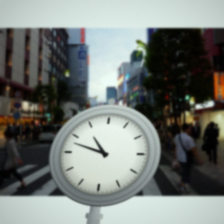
{"hour": 10, "minute": 48}
